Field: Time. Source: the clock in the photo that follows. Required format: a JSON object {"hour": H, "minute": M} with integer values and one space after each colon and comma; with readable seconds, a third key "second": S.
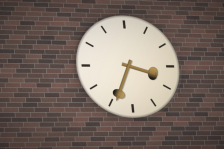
{"hour": 3, "minute": 34}
